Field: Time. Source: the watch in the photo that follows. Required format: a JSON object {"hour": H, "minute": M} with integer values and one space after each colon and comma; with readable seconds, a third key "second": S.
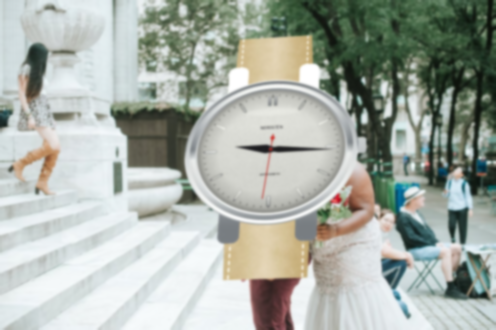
{"hour": 9, "minute": 15, "second": 31}
